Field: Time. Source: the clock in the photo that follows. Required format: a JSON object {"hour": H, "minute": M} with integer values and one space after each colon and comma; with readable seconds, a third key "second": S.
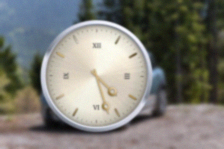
{"hour": 4, "minute": 27}
